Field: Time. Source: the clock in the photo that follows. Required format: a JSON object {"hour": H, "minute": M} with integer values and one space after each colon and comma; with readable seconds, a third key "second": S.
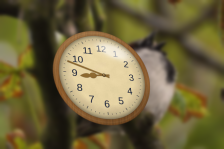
{"hour": 8, "minute": 48}
